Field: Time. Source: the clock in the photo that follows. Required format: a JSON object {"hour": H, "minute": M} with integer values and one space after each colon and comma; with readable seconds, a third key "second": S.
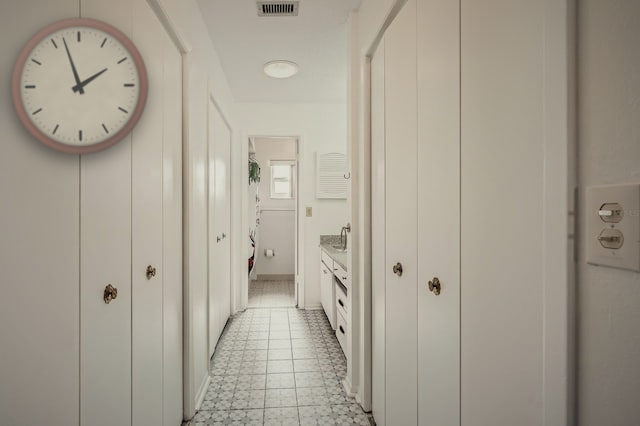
{"hour": 1, "minute": 57}
